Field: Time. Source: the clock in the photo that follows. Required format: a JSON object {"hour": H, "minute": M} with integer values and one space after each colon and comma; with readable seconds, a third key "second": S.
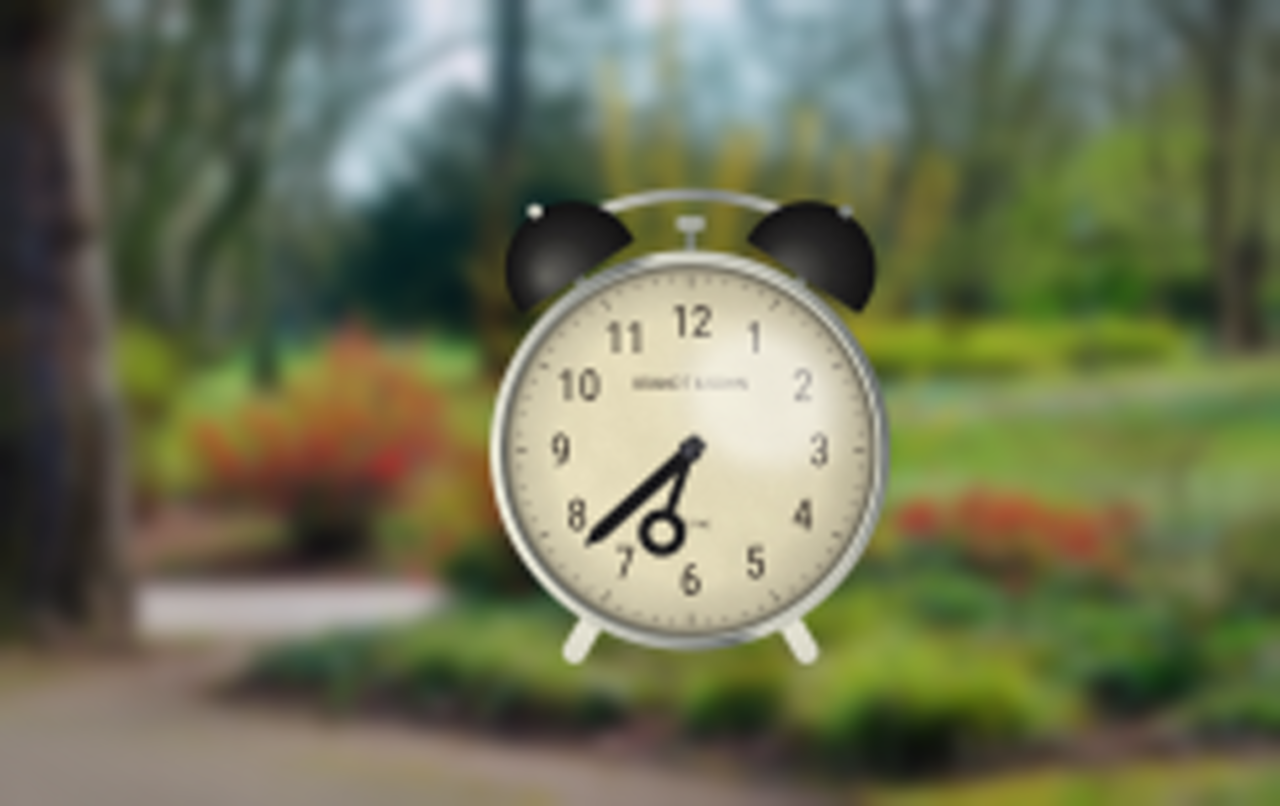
{"hour": 6, "minute": 38}
